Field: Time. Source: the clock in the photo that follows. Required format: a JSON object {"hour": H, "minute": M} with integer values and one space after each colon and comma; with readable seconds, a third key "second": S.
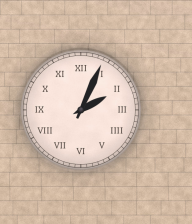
{"hour": 2, "minute": 4}
